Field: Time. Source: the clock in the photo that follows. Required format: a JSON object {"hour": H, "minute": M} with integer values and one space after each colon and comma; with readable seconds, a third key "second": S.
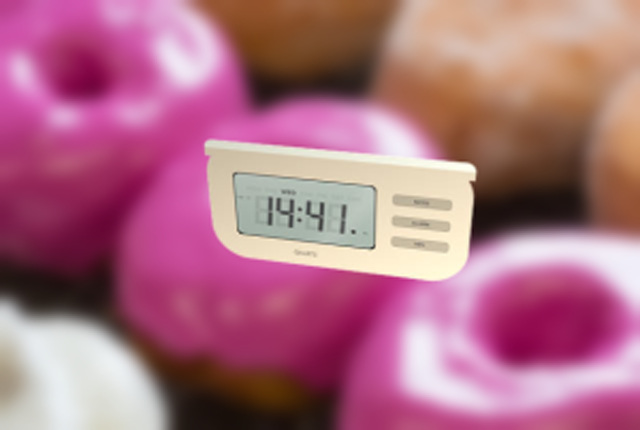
{"hour": 14, "minute": 41}
